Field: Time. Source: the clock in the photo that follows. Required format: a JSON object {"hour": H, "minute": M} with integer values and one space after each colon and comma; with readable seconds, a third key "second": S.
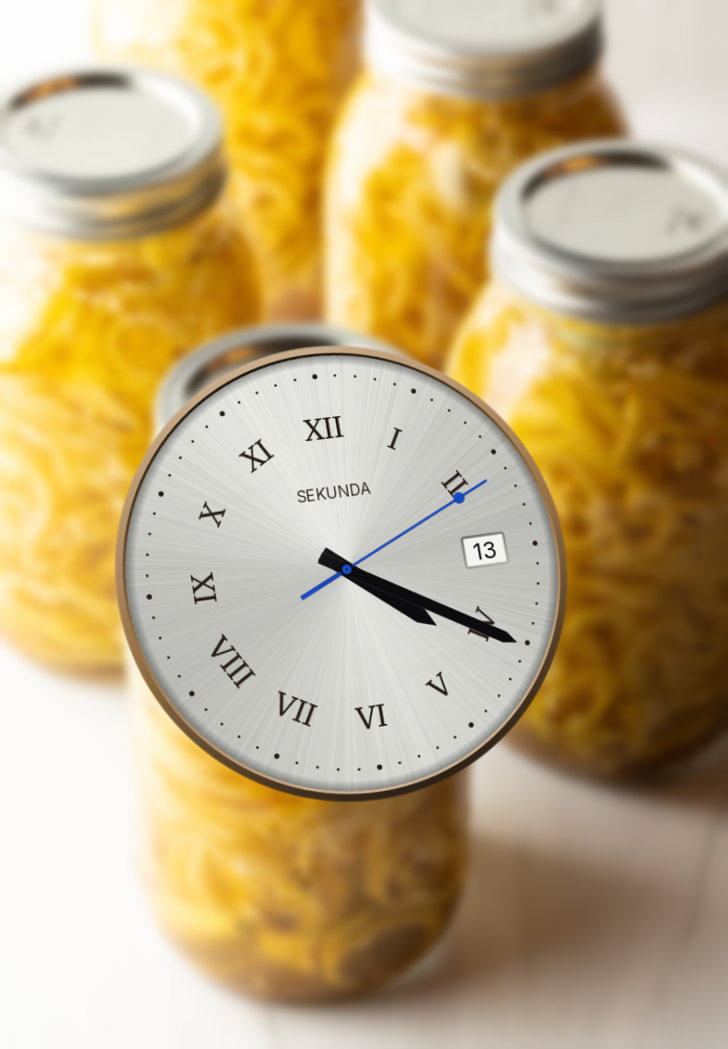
{"hour": 4, "minute": 20, "second": 11}
